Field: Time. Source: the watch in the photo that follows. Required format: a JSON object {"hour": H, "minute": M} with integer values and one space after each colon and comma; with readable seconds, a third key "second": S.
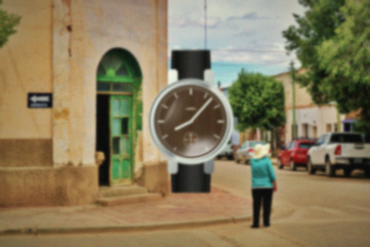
{"hour": 8, "minute": 7}
